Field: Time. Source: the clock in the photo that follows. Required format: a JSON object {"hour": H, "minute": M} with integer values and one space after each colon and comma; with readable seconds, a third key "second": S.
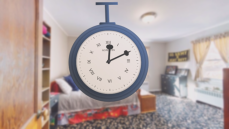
{"hour": 12, "minute": 11}
